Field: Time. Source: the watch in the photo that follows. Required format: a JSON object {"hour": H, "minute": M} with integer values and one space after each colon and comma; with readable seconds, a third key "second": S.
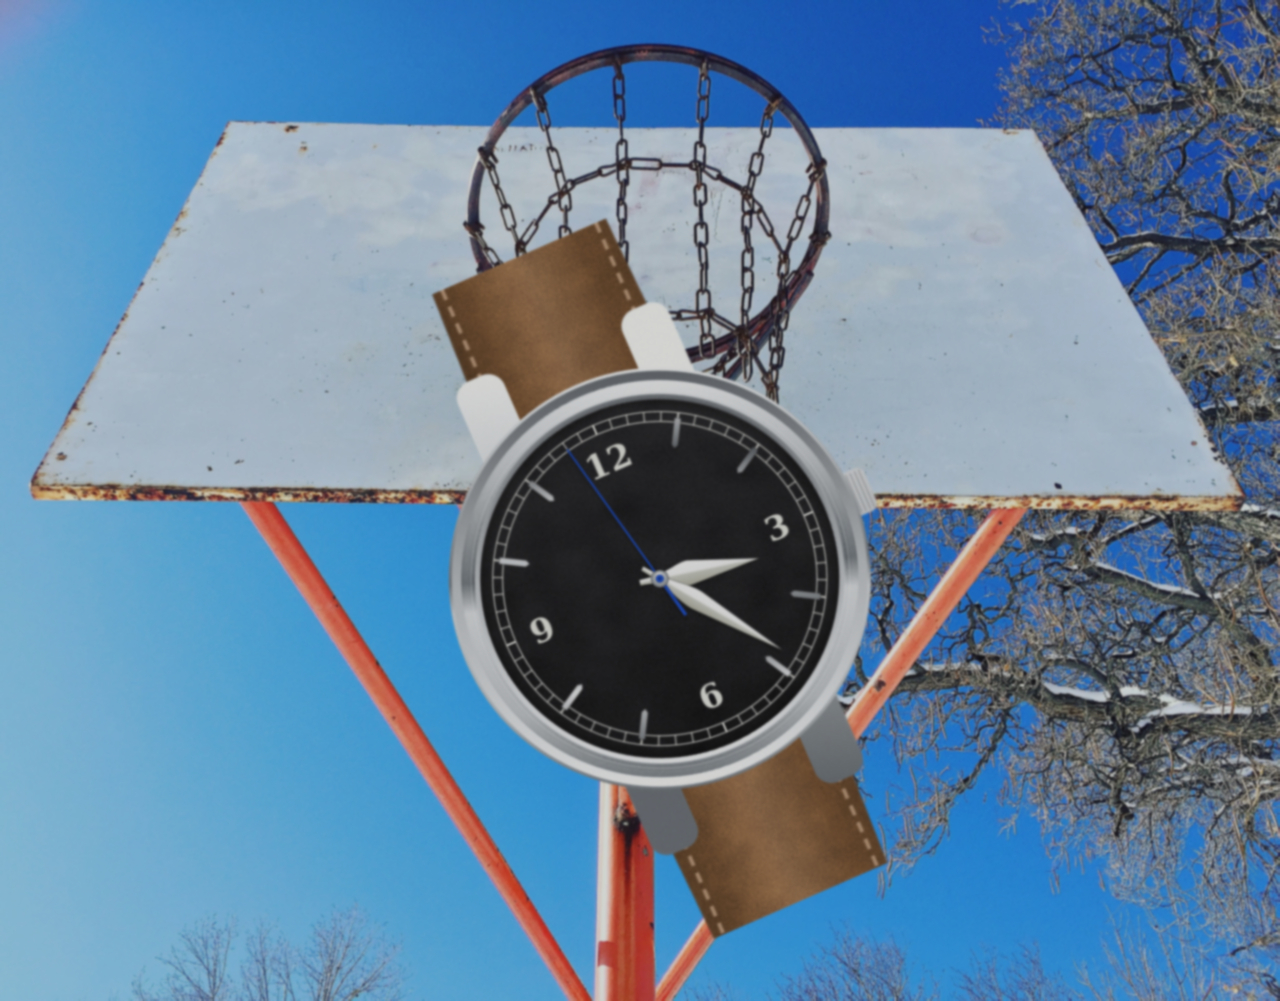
{"hour": 3, "minute": 23, "second": 58}
